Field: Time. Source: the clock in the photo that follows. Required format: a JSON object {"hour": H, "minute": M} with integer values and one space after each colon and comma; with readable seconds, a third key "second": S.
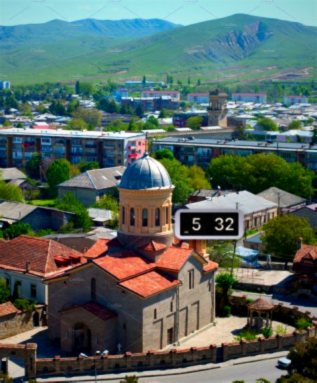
{"hour": 5, "minute": 32}
